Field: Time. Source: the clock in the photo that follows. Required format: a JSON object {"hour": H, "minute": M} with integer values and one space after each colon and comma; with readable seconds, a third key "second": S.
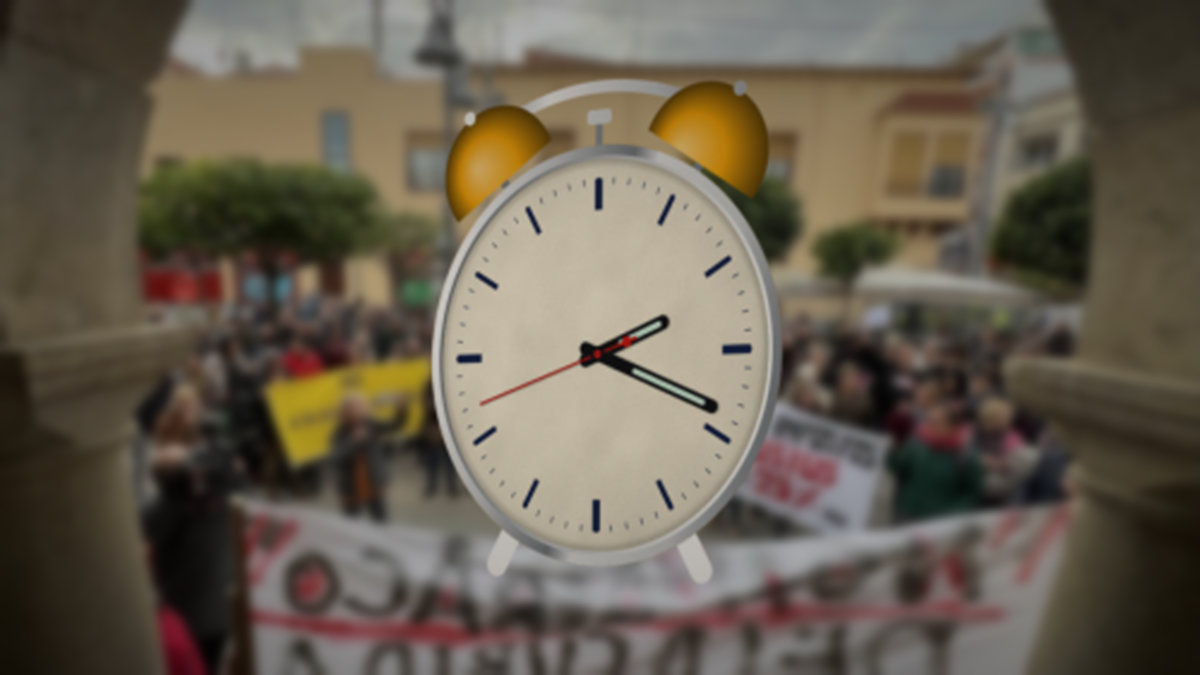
{"hour": 2, "minute": 18, "second": 42}
